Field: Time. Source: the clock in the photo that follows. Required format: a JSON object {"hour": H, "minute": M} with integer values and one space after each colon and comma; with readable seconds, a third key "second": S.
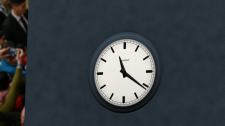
{"hour": 11, "minute": 21}
